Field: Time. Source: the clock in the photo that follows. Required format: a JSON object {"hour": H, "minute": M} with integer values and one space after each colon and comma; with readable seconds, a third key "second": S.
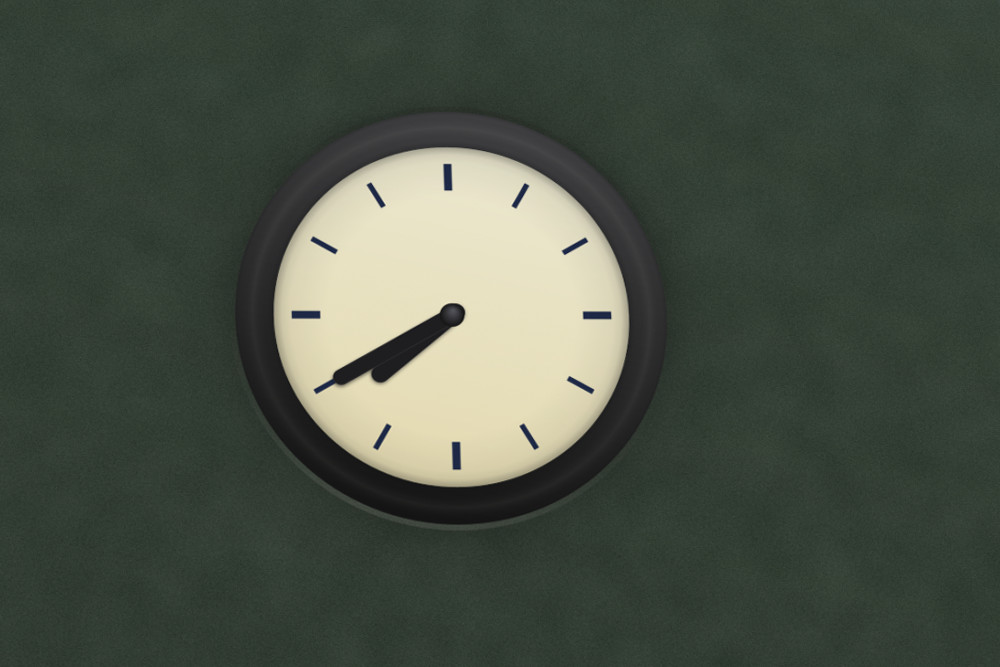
{"hour": 7, "minute": 40}
